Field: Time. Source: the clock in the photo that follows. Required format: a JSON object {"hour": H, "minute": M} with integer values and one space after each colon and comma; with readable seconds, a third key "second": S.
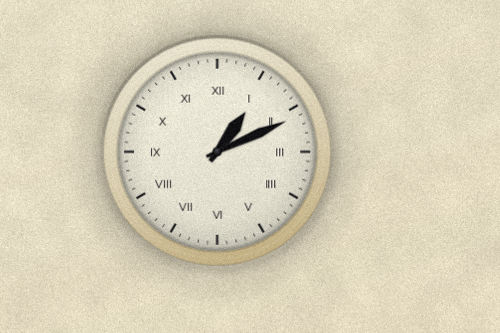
{"hour": 1, "minute": 11}
